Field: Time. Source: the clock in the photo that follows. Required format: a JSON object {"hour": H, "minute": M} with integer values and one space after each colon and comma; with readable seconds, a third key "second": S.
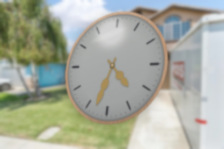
{"hour": 4, "minute": 33}
